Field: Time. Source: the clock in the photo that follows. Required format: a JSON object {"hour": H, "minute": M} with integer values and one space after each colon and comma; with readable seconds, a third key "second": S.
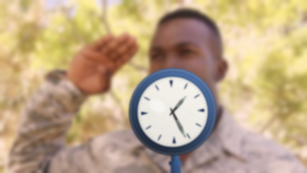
{"hour": 1, "minute": 26}
